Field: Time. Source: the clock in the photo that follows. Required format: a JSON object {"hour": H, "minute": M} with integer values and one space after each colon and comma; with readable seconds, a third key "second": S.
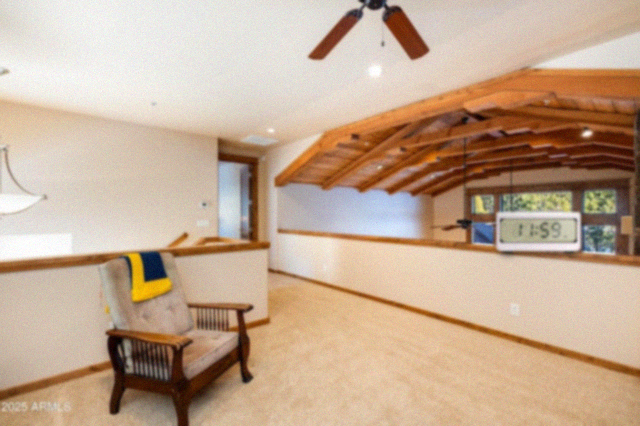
{"hour": 11, "minute": 59}
